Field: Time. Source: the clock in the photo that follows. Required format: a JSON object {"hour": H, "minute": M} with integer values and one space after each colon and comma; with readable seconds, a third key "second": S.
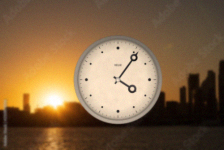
{"hour": 4, "minute": 6}
